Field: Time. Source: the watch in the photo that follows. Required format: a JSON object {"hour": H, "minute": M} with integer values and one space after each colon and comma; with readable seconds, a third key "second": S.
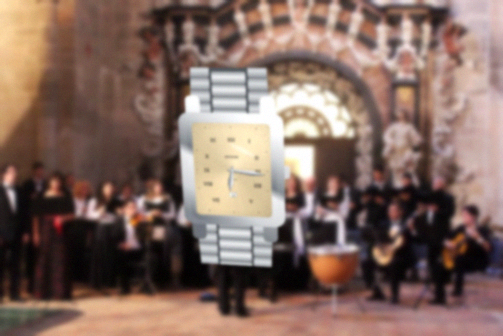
{"hour": 6, "minute": 16}
